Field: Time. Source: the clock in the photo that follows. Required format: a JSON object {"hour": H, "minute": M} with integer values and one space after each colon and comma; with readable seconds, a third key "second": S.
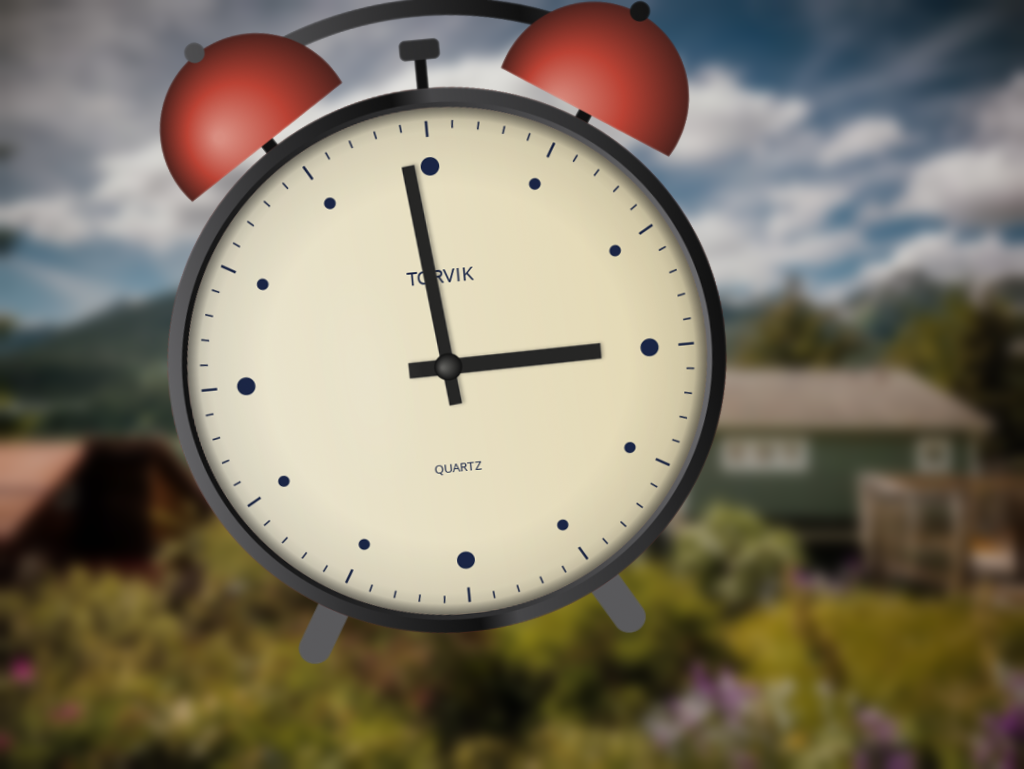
{"hour": 2, "minute": 59}
